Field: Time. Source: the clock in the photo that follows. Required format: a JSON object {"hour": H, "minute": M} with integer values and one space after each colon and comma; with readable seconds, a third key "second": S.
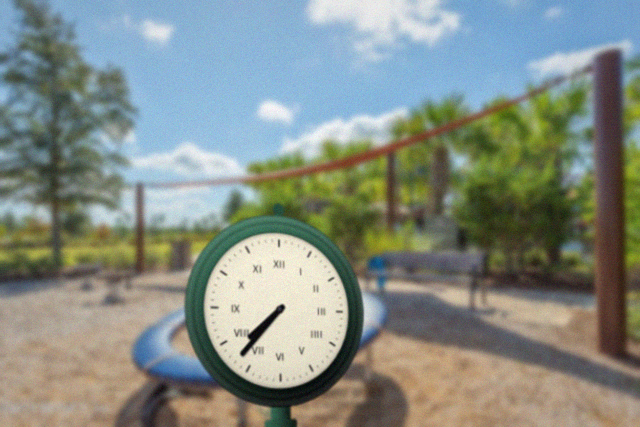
{"hour": 7, "minute": 37}
